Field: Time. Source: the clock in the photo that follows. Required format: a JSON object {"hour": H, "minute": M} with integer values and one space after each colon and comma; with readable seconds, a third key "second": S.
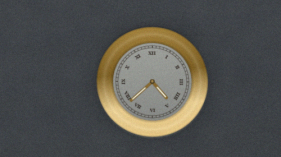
{"hour": 4, "minute": 38}
